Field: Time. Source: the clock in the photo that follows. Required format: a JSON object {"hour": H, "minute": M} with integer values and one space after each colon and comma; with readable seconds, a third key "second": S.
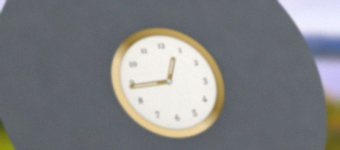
{"hour": 12, "minute": 44}
